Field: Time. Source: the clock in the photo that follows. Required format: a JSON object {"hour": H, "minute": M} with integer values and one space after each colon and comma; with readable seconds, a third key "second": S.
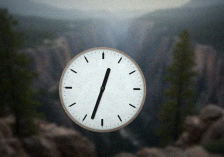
{"hour": 12, "minute": 33}
